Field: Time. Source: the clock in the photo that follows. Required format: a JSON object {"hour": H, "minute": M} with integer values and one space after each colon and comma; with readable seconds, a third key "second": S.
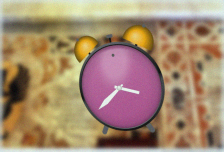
{"hour": 3, "minute": 39}
